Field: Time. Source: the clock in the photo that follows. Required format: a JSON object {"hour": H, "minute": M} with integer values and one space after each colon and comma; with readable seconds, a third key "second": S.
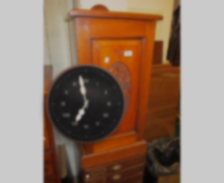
{"hour": 6, "minute": 58}
